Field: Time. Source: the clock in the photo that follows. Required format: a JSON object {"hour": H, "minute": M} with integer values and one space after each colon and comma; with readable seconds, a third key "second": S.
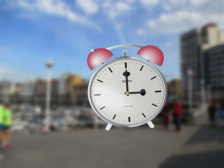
{"hour": 3, "minute": 0}
